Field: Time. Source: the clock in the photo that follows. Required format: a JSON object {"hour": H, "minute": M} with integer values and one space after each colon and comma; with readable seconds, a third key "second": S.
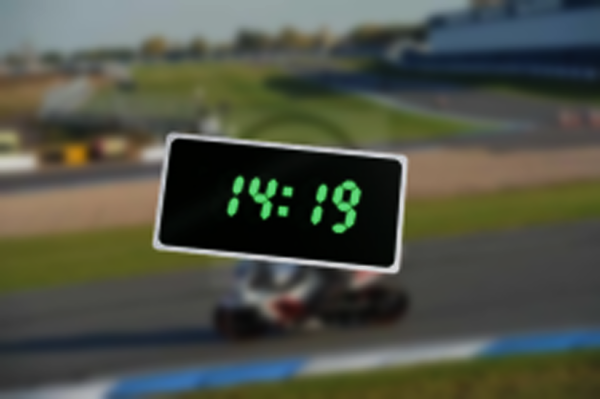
{"hour": 14, "minute": 19}
